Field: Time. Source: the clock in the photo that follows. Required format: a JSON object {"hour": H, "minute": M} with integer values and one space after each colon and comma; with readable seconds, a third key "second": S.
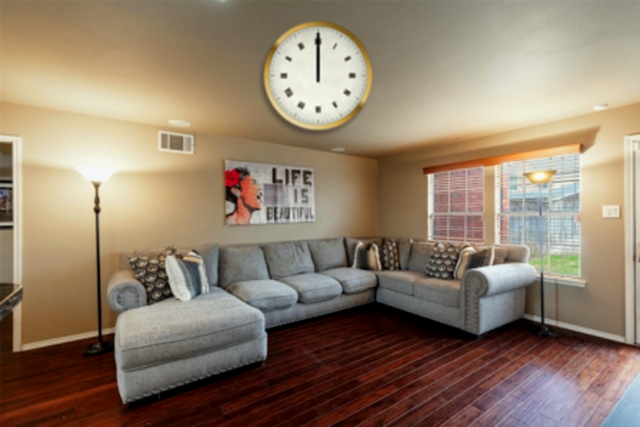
{"hour": 12, "minute": 0}
